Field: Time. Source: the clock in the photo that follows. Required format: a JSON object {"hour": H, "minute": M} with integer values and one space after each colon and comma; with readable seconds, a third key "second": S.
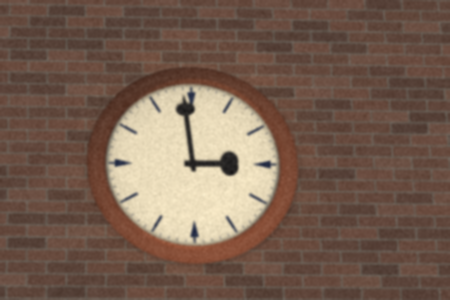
{"hour": 2, "minute": 59}
